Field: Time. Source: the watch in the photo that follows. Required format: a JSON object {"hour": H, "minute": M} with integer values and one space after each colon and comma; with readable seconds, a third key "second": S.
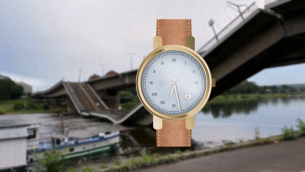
{"hour": 6, "minute": 28}
